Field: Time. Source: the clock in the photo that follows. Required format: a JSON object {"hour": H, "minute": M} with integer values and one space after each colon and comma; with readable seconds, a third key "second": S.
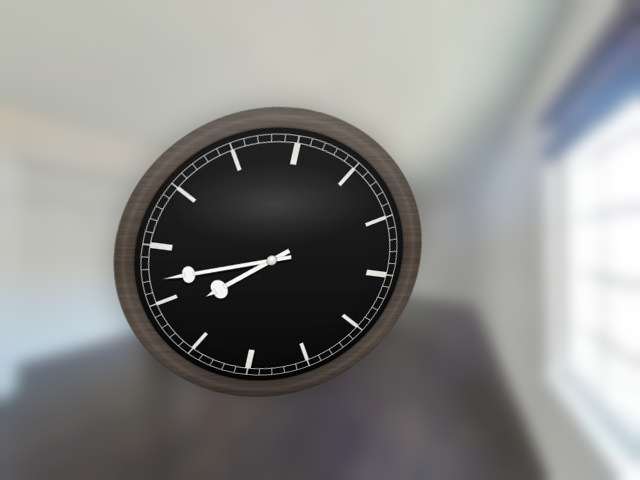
{"hour": 7, "minute": 42}
